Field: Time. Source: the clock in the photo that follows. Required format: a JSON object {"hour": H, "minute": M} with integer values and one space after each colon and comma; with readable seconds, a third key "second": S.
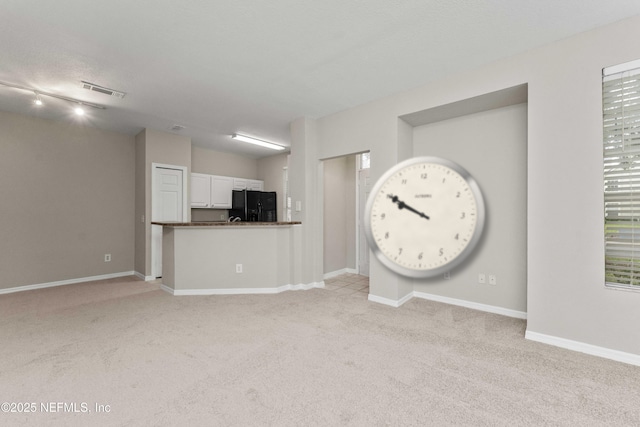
{"hour": 9, "minute": 50}
